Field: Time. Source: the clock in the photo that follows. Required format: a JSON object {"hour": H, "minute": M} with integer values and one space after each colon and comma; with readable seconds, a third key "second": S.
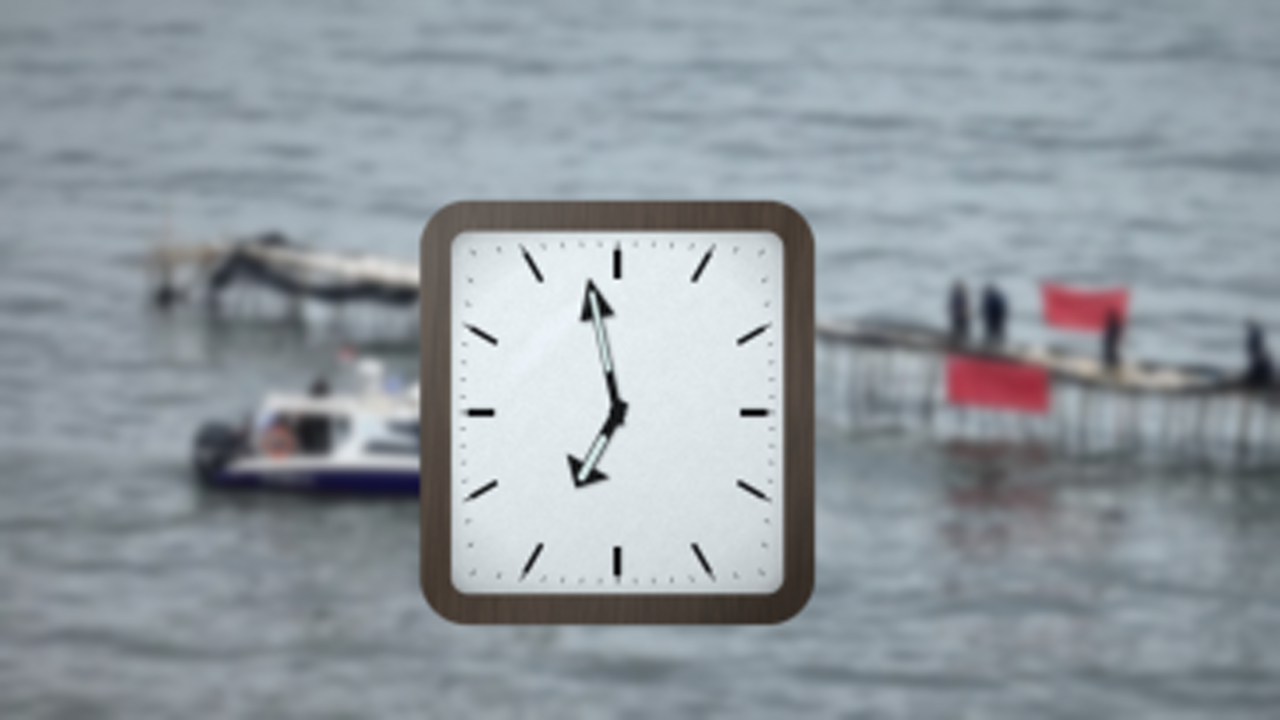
{"hour": 6, "minute": 58}
